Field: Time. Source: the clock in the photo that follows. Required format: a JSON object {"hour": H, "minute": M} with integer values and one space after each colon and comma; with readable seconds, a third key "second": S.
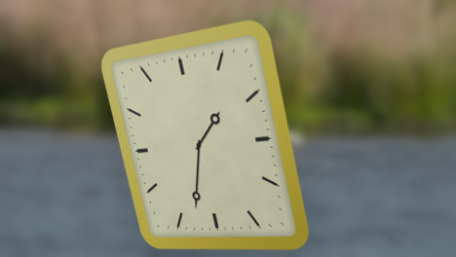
{"hour": 1, "minute": 33}
